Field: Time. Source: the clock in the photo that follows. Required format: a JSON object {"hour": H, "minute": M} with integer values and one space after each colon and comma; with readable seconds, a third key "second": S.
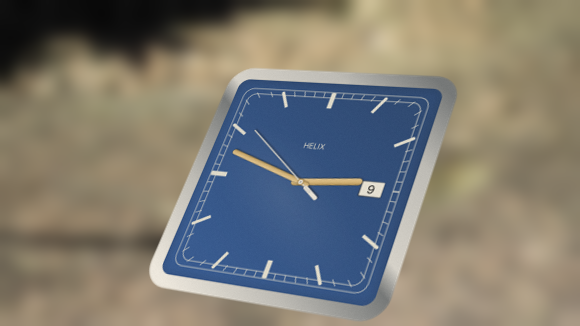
{"hour": 2, "minute": 47, "second": 51}
